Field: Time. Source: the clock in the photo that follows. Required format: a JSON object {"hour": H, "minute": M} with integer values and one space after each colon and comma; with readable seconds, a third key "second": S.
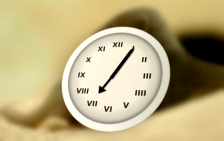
{"hour": 7, "minute": 5}
